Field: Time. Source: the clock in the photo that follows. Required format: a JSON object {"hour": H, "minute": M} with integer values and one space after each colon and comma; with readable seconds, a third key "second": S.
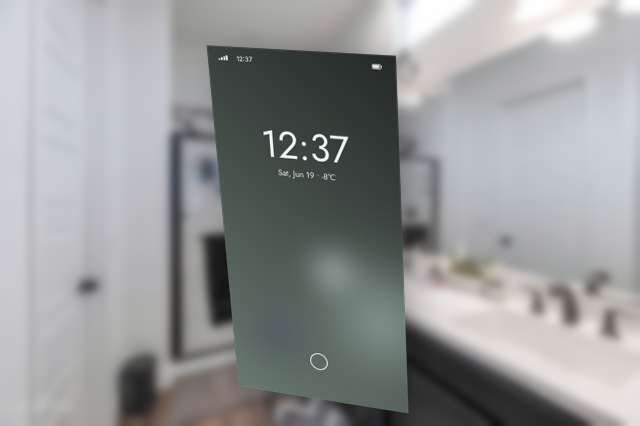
{"hour": 12, "minute": 37}
